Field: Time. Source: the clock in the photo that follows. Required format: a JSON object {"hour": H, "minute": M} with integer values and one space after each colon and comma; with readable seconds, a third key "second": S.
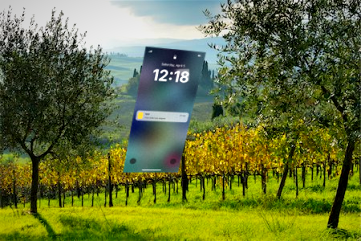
{"hour": 12, "minute": 18}
